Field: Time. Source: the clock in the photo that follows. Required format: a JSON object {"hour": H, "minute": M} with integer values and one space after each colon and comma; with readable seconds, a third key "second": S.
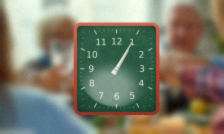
{"hour": 1, "minute": 5}
